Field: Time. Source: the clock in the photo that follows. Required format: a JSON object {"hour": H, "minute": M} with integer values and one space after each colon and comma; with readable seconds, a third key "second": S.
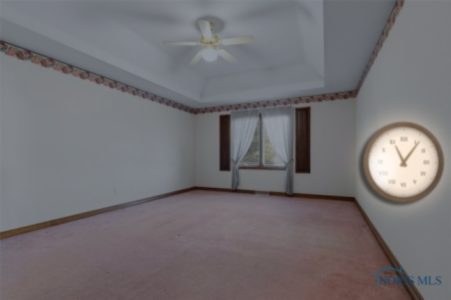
{"hour": 11, "minute": 6}
